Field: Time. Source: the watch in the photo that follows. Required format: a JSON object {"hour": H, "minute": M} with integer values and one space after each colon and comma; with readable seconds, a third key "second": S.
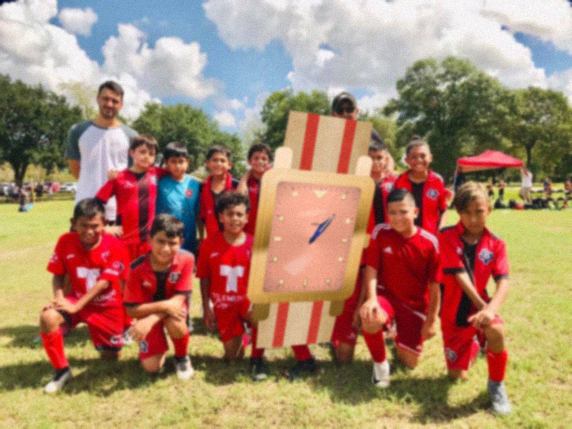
{"hour": 1, "minute": 6}
